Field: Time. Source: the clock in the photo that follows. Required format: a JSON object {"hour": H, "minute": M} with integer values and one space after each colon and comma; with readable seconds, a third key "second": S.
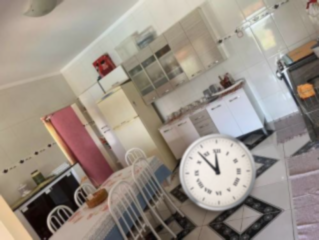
{"hour": 11, "minute": 53}
